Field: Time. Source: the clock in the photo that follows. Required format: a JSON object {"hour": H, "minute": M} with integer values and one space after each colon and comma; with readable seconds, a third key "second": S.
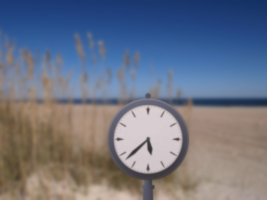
{"hour": 5, "minute": 38}
